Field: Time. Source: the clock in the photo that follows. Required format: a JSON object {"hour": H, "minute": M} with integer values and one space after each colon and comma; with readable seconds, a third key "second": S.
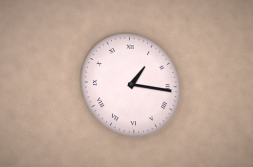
{"hour": 1, "minute": 16}
